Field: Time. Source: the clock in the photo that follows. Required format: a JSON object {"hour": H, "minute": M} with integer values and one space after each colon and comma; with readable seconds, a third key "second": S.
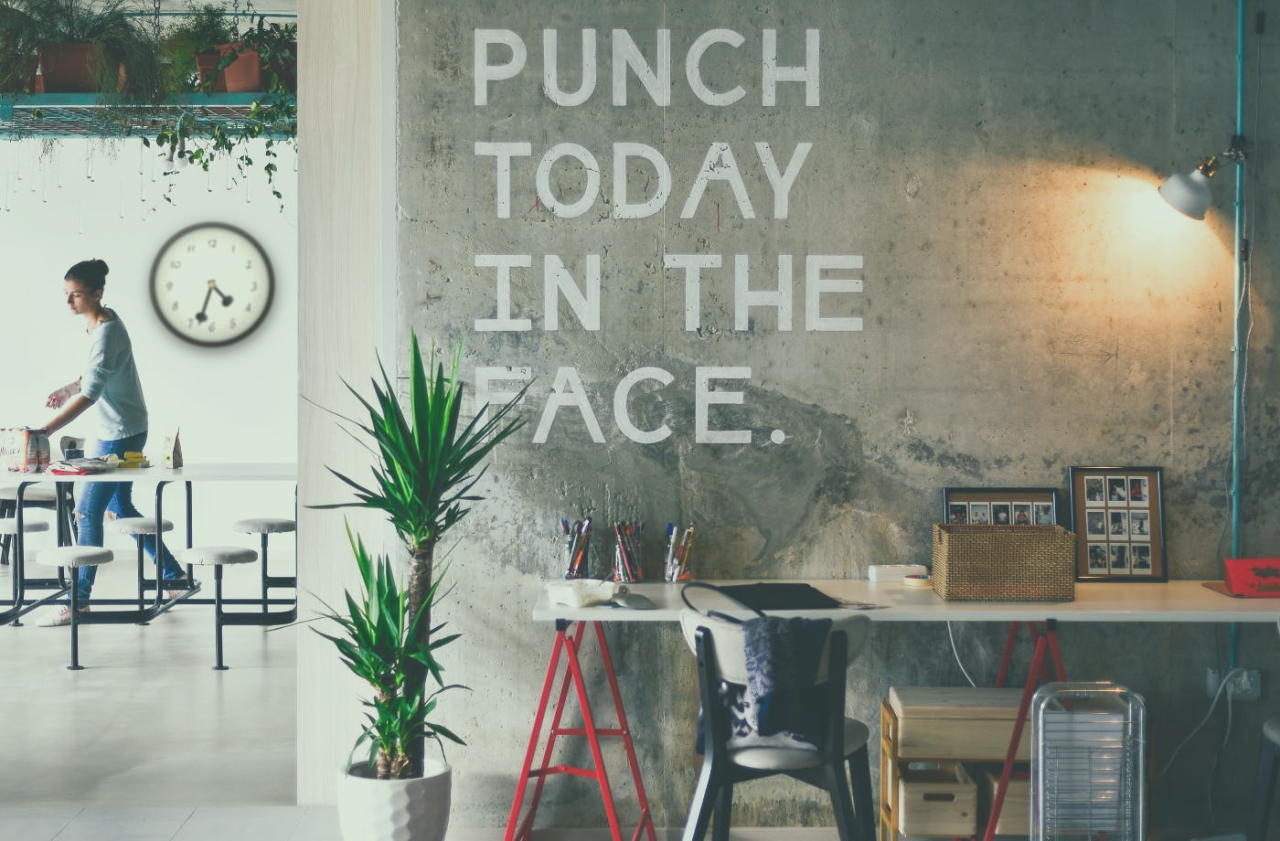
{"hour": 4, "minute": 33}
